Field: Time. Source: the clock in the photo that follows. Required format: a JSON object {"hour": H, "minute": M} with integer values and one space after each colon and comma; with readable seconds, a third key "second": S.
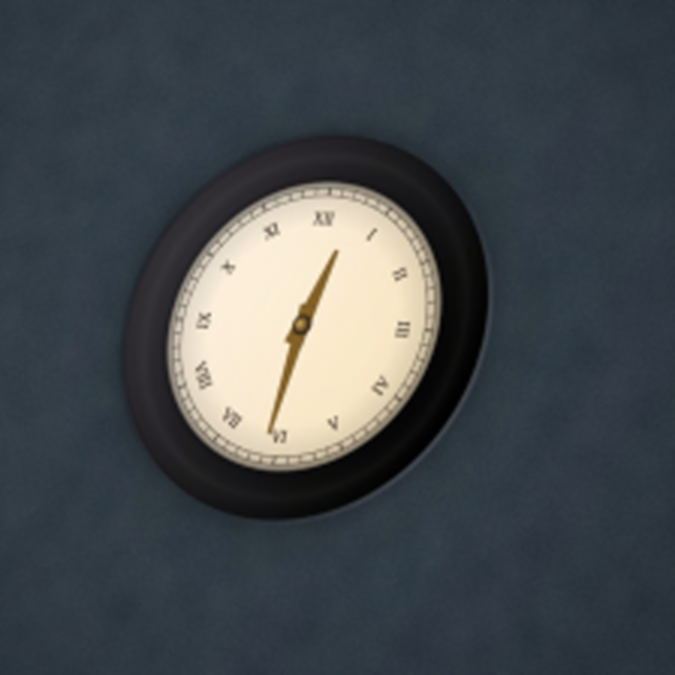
{"hour": 12, "minute": 31}
